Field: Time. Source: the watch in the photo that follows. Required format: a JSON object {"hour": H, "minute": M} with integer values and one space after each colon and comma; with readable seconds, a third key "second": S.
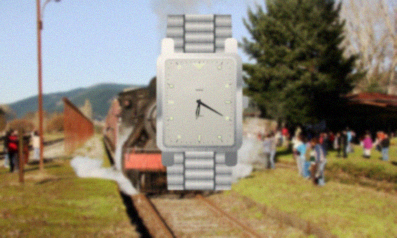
{"hour": 6, "minute": 20}
